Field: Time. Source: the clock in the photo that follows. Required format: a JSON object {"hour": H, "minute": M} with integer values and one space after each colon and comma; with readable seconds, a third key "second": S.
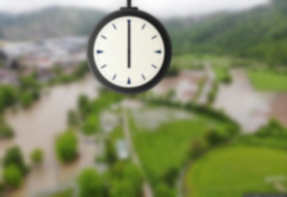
{"hour": 6, "minute": 0}
